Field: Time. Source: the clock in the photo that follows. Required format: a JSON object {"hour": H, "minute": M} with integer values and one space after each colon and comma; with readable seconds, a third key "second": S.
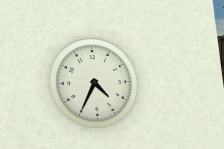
{"hour": 4, "minute": 35}
